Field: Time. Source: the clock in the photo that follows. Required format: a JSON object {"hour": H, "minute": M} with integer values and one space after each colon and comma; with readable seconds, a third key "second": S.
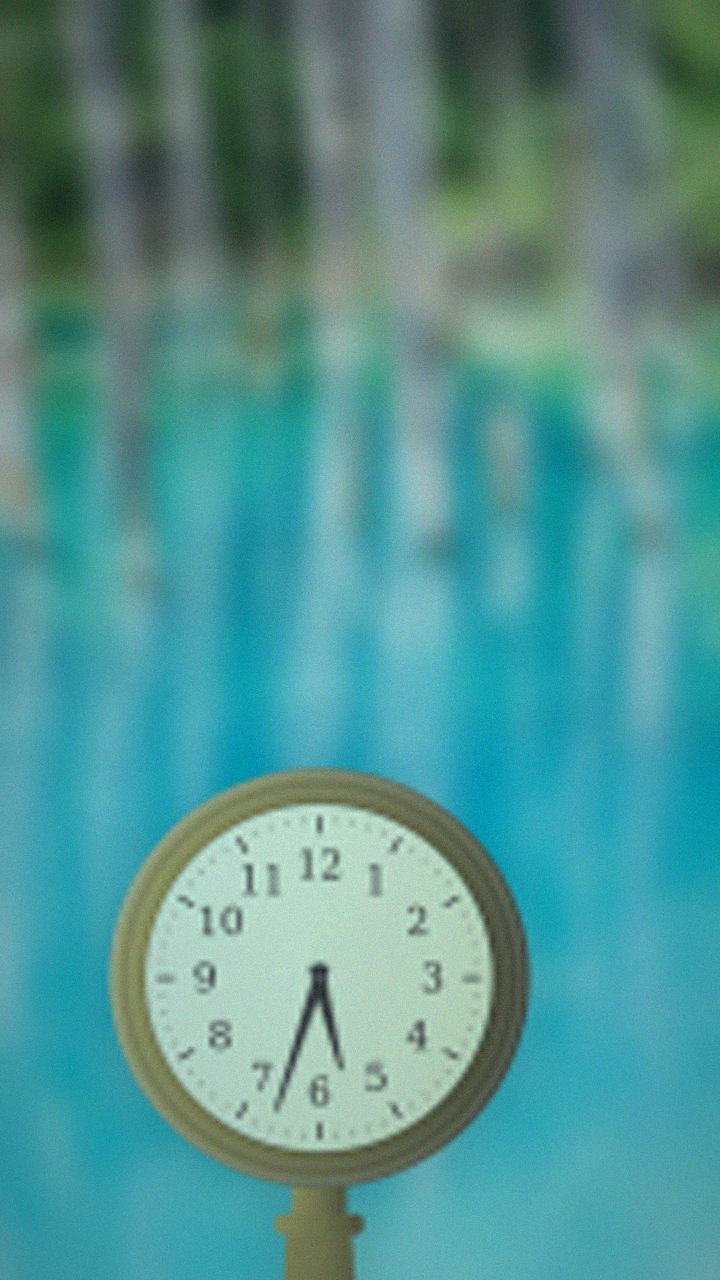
{"hour": 5, "minute": 33}
